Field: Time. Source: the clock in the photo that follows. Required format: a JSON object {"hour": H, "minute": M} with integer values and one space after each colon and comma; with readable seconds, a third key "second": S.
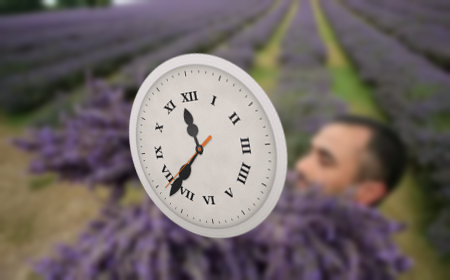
{"hour": 11, "minute": 37, "second": 39}
